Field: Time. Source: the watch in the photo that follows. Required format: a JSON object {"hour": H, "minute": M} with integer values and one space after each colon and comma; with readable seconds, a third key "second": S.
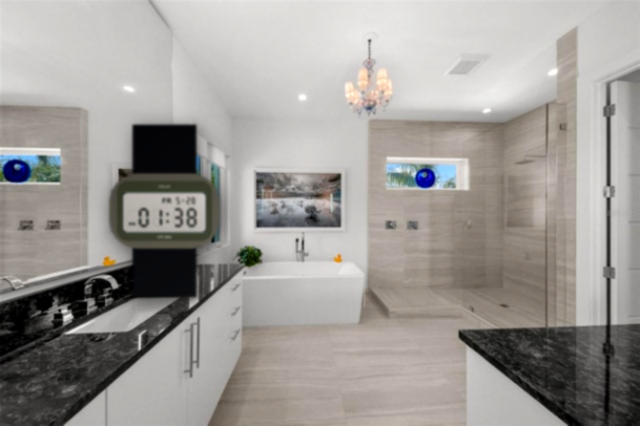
{"hour": 1, "minute": 38}
